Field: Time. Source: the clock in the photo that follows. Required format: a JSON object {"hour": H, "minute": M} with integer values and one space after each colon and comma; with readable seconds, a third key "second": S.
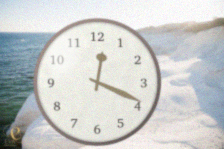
{"hour": 12, "minute": 19}
